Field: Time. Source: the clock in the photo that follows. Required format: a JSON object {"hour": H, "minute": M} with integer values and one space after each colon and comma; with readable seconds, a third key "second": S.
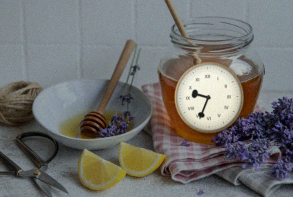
{"hour": 9, "minute": 34}
